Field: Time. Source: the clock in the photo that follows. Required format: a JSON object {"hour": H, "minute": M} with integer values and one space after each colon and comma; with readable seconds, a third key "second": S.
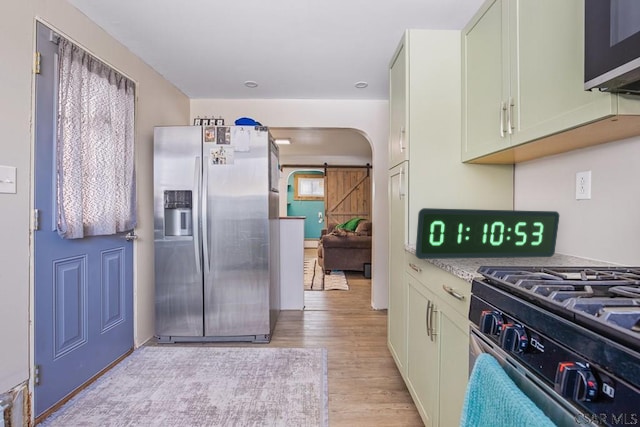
{"hour": 1, "minute": 10, "second": 53}
